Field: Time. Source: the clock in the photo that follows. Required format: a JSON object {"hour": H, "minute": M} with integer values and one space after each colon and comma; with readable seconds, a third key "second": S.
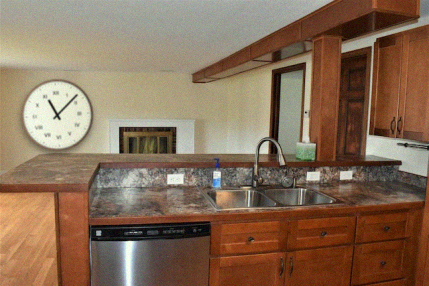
{"hour": 11, "minute": 8}
